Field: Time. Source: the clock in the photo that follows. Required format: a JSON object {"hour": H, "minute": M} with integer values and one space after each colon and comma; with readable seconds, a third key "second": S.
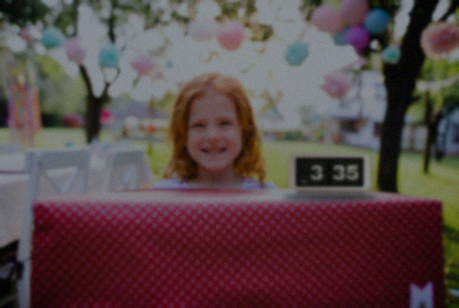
{"hour": 3, "minute": 35}
